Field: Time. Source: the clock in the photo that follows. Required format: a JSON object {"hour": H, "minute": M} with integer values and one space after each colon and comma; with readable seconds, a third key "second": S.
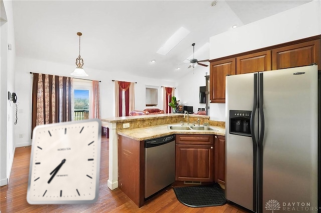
{"hour": 7, "minute": 36}
